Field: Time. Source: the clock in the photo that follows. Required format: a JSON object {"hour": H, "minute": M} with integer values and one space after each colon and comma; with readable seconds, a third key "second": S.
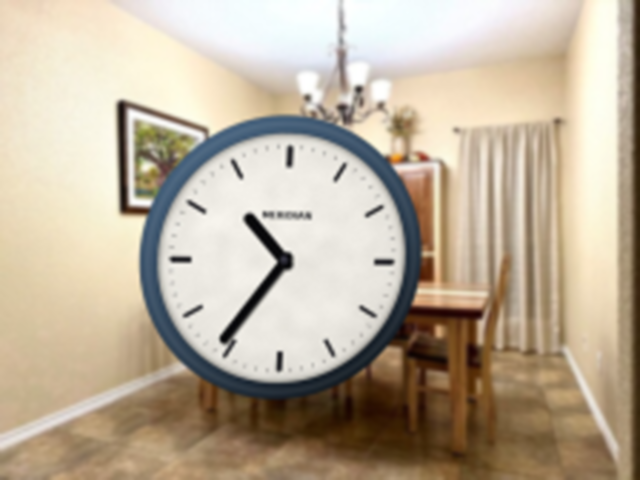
{"hour": 10, "minute": 36}
